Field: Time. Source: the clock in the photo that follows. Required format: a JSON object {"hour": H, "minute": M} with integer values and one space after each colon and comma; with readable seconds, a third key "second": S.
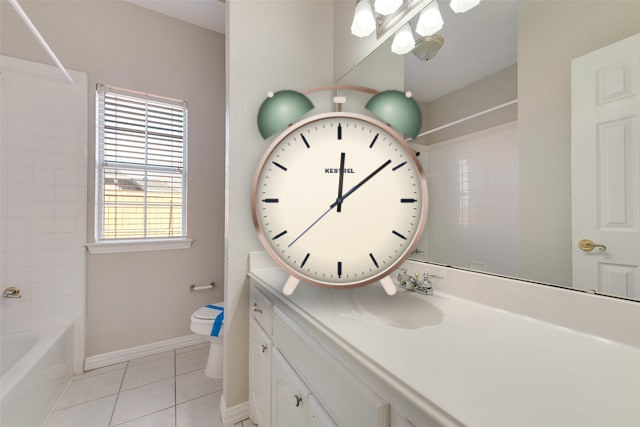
{"hour": 12, "minute": 8, "second": 38}
